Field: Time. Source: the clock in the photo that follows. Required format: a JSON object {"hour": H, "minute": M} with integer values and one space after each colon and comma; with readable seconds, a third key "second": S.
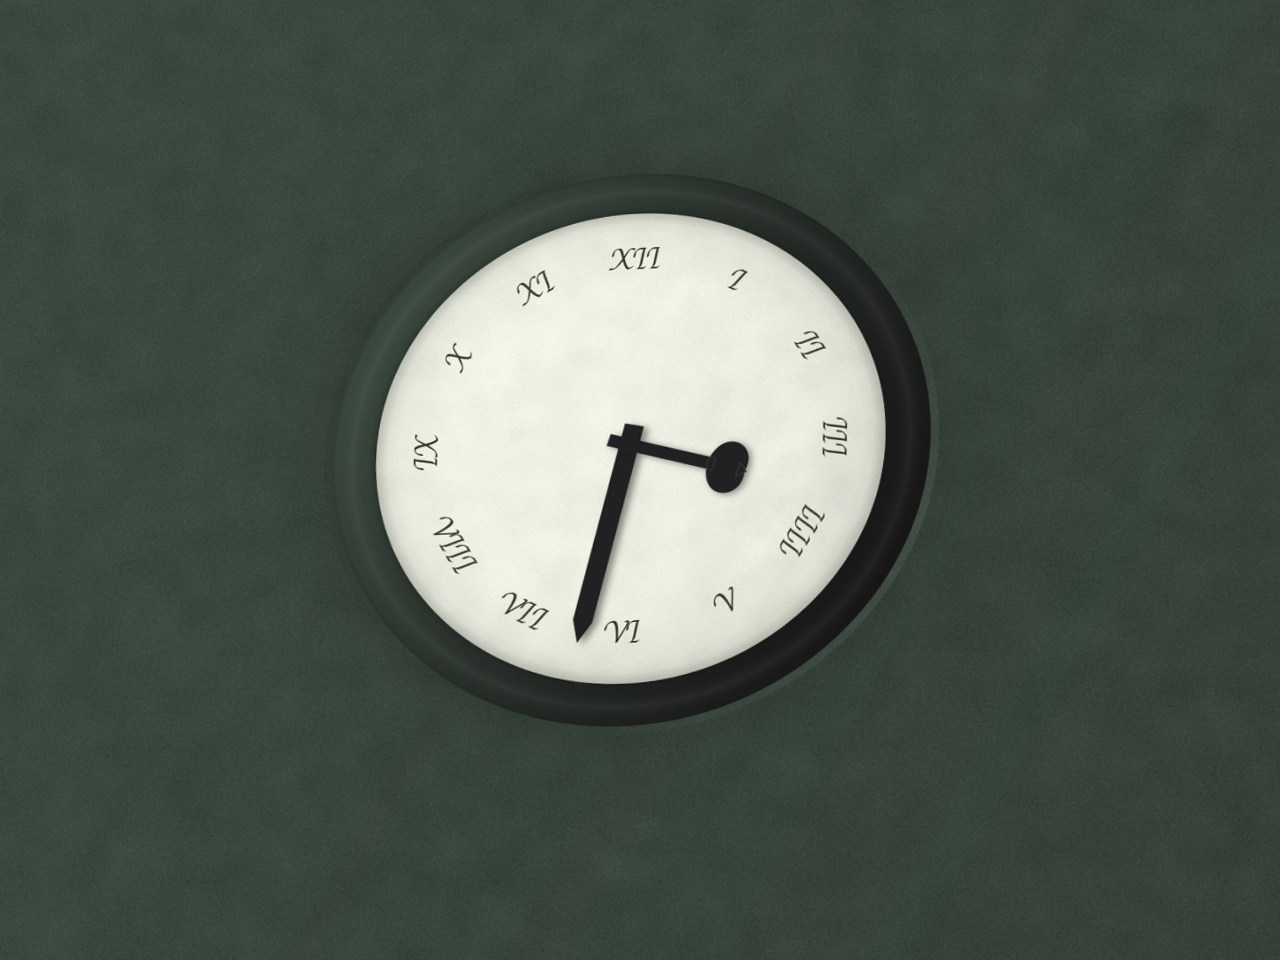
{"hour": 3, "minute": 32}
